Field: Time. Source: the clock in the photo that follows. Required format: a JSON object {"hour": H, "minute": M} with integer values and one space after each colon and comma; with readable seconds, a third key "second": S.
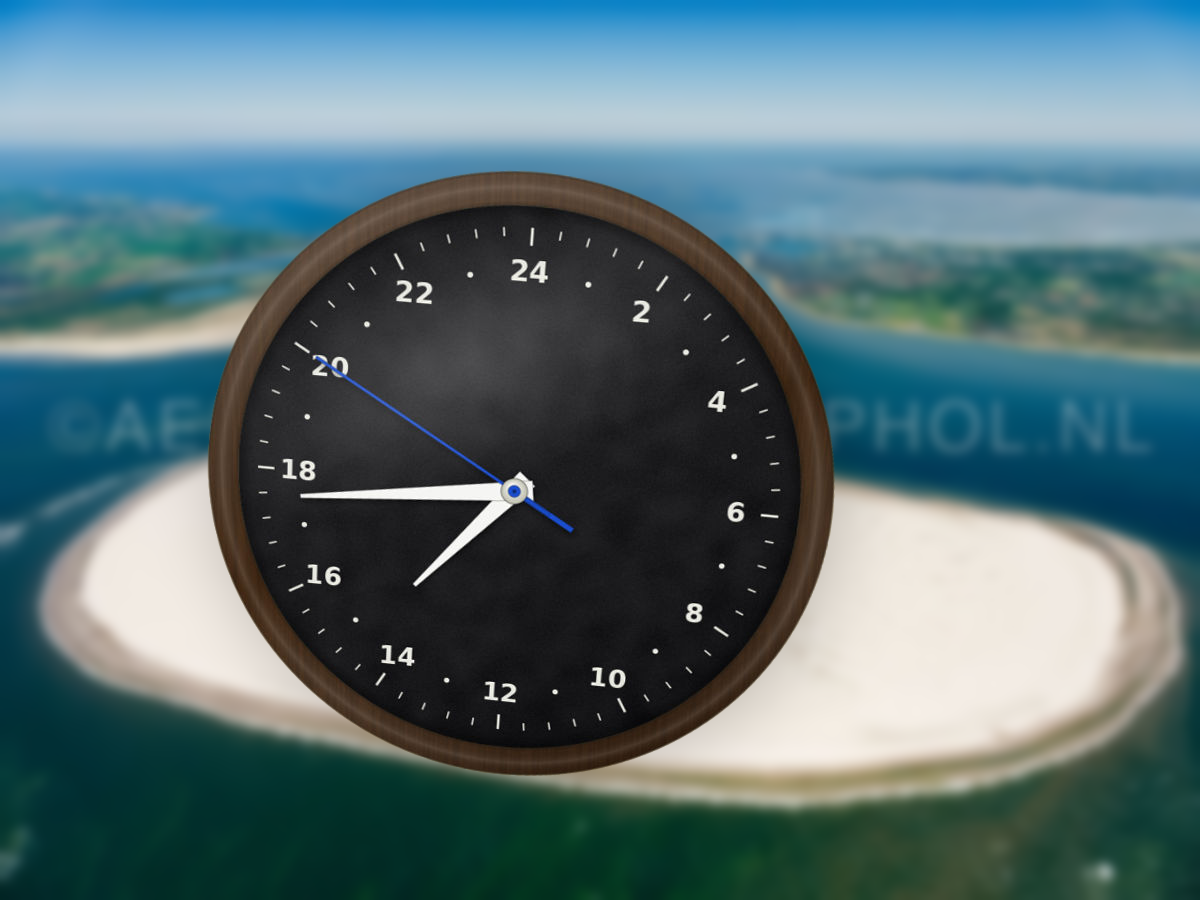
{"hour": 14, "minute": 43, "second": 50}
